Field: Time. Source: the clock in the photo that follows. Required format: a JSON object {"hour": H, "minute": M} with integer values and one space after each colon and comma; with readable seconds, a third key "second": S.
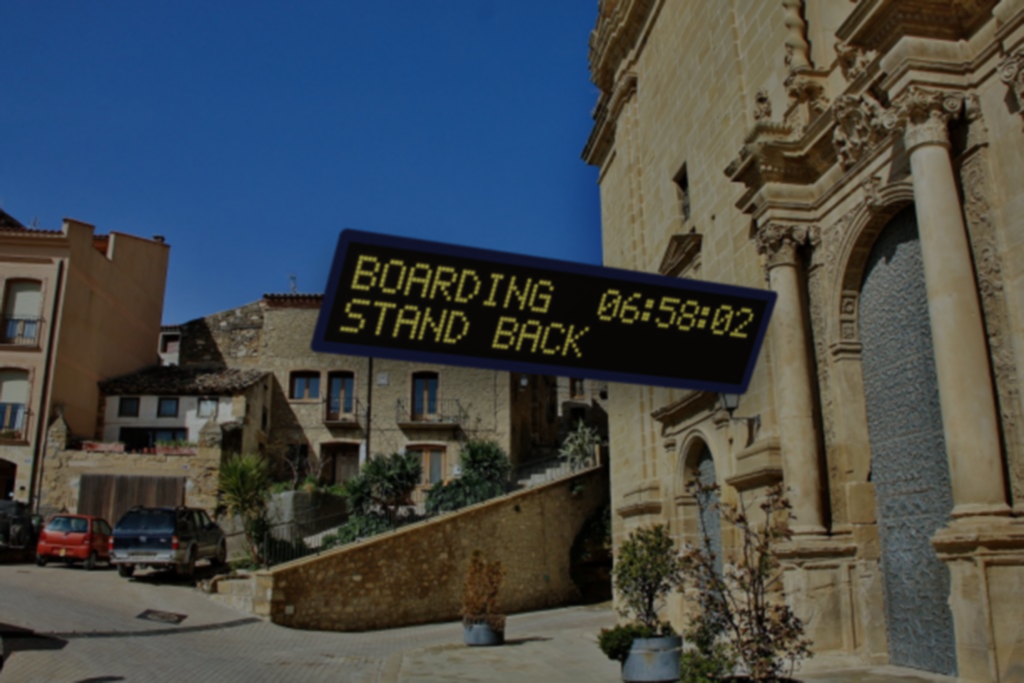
{"hour": 6, "minute": 58, "second": 2}
